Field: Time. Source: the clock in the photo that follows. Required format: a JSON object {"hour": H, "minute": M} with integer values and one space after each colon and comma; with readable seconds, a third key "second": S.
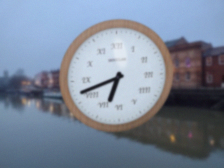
{"hour": 6, "minute": 42}
